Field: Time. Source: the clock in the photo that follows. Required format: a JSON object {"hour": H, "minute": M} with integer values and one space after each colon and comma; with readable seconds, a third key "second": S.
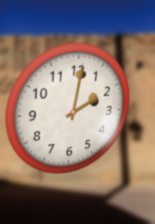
{"hour": 2, "minute": 1}
